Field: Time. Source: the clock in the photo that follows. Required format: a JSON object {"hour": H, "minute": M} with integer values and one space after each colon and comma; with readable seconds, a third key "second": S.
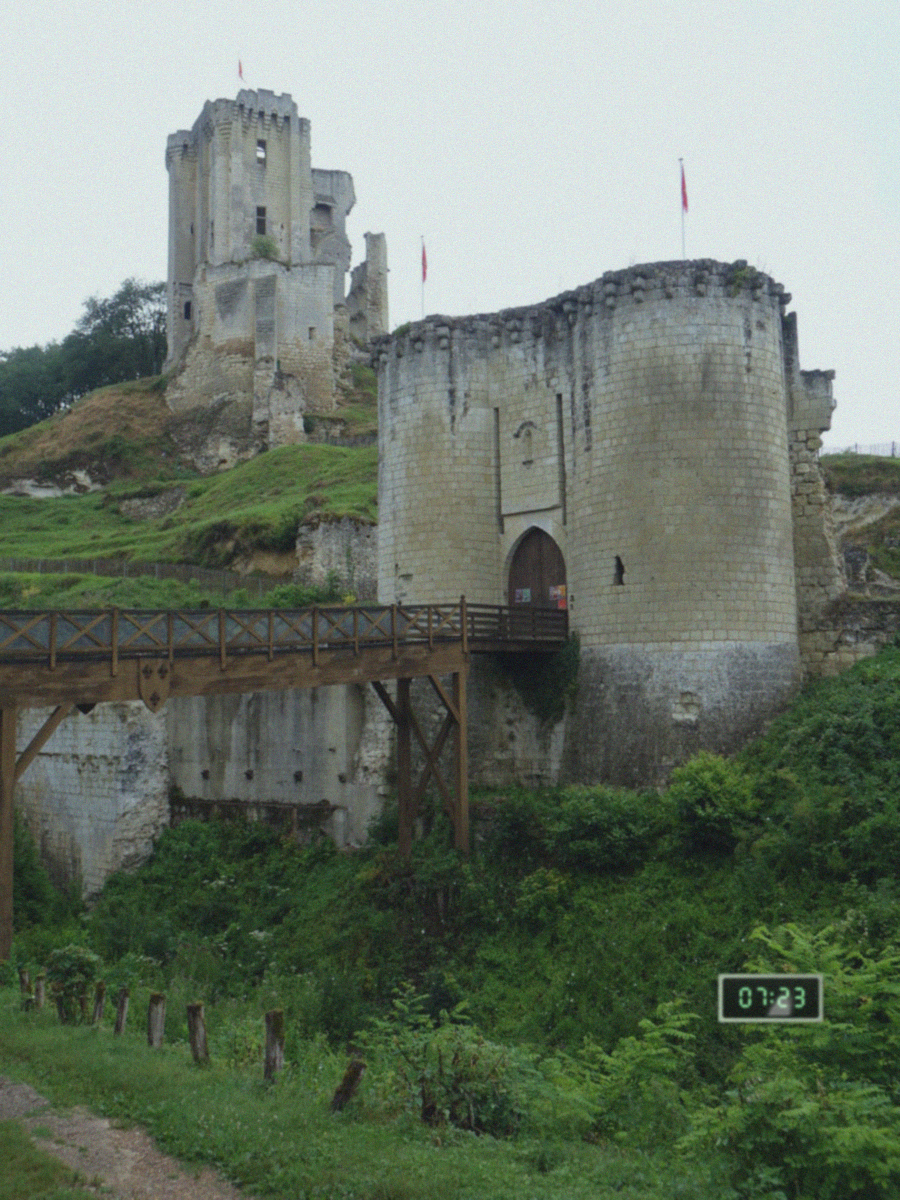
{"hour": 7, "minute": 23}
